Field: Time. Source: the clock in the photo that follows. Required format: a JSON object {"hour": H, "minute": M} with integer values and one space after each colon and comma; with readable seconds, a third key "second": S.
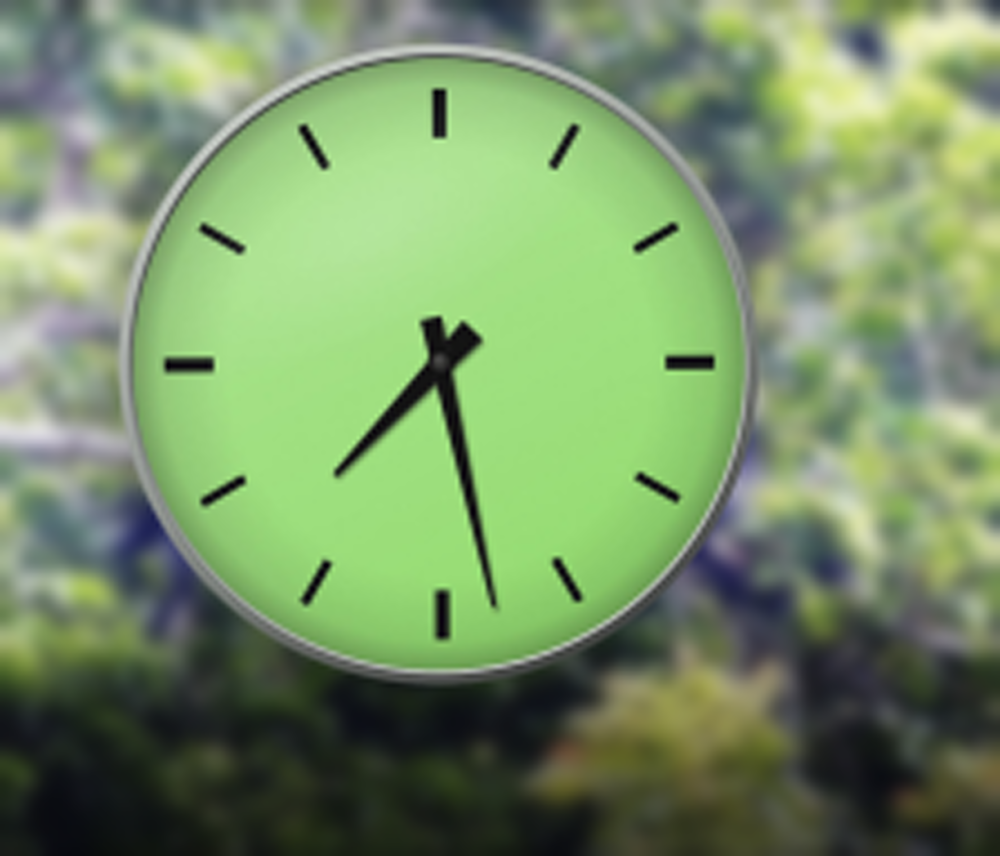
{"hour": 7, "minute": 28}
